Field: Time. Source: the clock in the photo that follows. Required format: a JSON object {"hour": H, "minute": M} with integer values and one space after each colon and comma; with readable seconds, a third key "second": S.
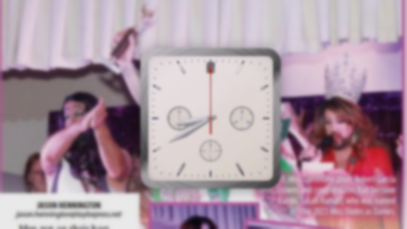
{"hour": 8, "minute": 40}
